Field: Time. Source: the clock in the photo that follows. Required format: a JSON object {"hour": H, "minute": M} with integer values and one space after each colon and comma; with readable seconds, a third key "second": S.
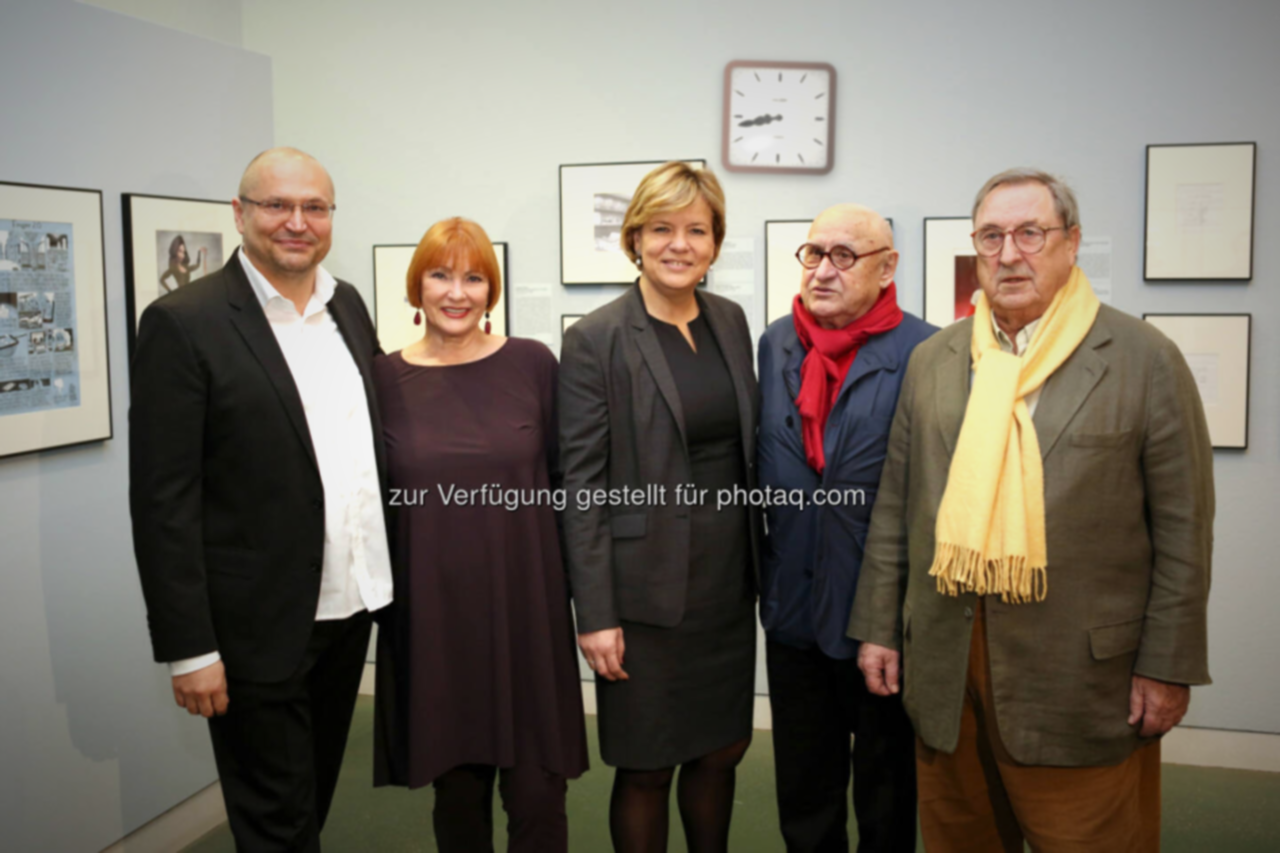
{"hour": 8, "minute": 43}
